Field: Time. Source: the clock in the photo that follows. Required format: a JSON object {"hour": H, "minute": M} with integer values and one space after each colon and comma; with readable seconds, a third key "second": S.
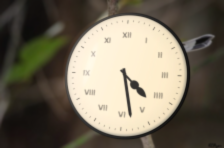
{"hour": 4, "minute": 28}
